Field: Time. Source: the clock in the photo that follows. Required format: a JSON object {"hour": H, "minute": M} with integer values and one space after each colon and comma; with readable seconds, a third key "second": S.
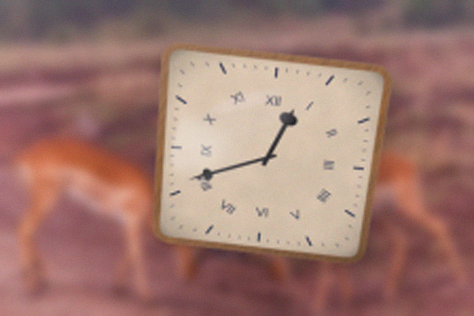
{"hour": 12, "minute": 41}
